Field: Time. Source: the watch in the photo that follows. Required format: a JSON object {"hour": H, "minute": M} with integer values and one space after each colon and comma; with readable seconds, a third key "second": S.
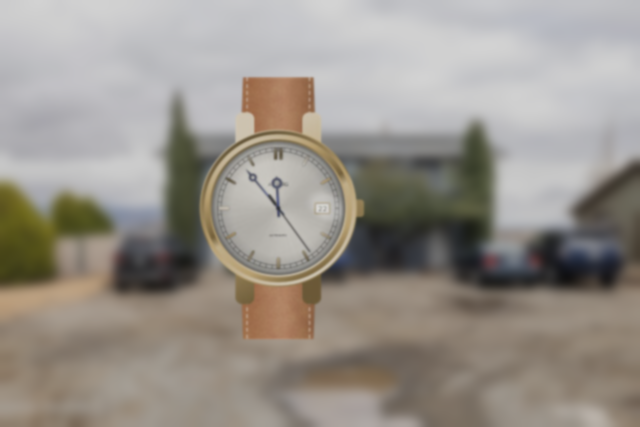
{"hour": 11, "minute": 53, "second": 24}
